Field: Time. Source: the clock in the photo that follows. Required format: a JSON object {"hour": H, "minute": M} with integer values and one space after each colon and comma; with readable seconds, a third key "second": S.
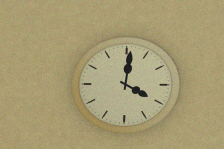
{"hour": 4, "minute": 1}
